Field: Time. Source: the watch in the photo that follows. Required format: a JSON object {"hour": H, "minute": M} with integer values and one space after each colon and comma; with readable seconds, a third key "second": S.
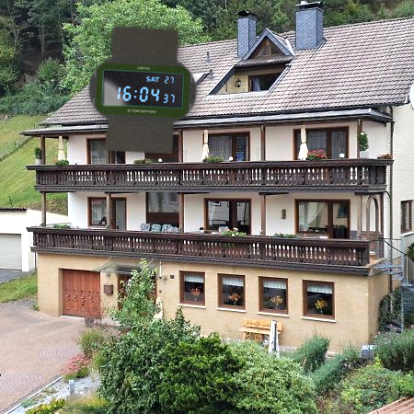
{"hour": 16, "minute": 4, "second": 37}
